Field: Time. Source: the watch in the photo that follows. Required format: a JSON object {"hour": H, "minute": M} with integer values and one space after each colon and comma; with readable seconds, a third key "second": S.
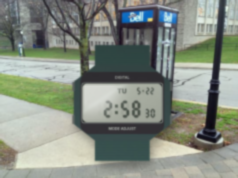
{"hour": 2, "minute": 58}
